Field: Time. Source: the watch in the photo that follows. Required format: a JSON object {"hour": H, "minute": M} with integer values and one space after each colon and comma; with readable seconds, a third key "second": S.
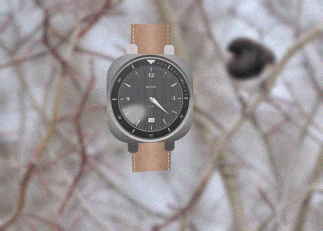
{"hour": 4, "minute": 22}
